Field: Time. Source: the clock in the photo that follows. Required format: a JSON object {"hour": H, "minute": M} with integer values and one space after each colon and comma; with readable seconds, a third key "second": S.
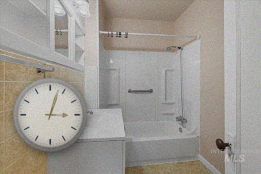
{"hour": 3, "minute": 3}
